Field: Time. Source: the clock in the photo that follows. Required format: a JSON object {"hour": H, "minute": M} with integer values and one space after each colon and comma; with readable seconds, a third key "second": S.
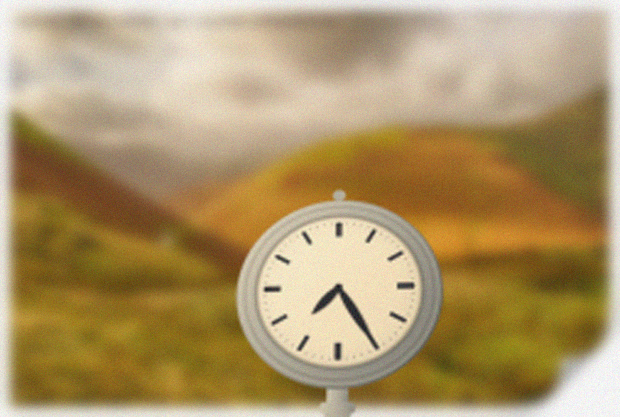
{"hour": 7, "minute": 25}
